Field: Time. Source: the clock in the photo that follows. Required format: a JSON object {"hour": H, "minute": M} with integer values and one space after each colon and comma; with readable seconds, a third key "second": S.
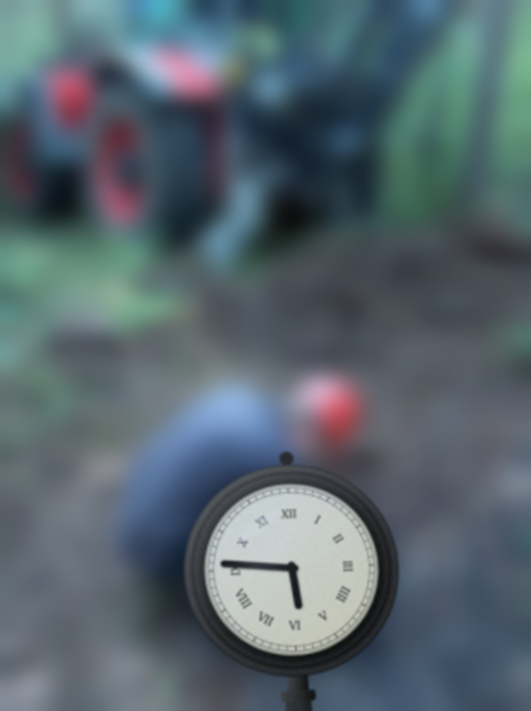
{"hour": 5, "minute": 46}
